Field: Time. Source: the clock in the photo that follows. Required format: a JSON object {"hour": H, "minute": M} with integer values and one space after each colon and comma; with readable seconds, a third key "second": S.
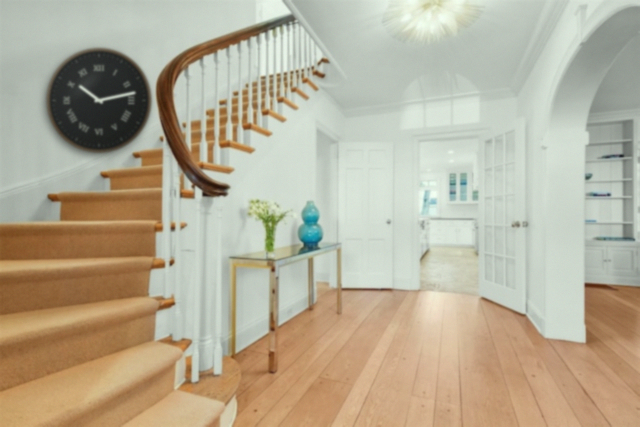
{"hour": 10, "minute": 13}
